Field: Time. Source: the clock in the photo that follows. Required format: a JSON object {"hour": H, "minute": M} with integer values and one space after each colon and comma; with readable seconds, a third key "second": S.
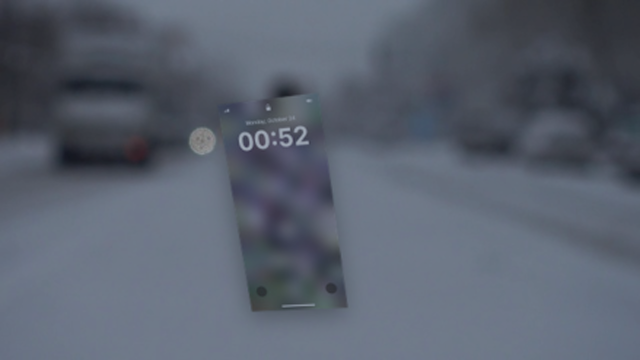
{"hour": 0, "minute": 52}
